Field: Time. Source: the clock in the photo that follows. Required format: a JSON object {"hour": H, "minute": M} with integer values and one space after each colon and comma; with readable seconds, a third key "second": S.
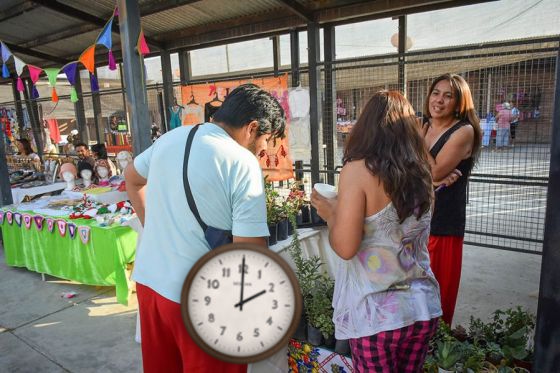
{"hour": 2, "minute": 0}
